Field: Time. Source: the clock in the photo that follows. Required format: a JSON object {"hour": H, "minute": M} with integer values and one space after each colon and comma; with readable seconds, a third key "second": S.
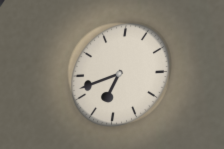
{"hour": 6, "minute": 42}
